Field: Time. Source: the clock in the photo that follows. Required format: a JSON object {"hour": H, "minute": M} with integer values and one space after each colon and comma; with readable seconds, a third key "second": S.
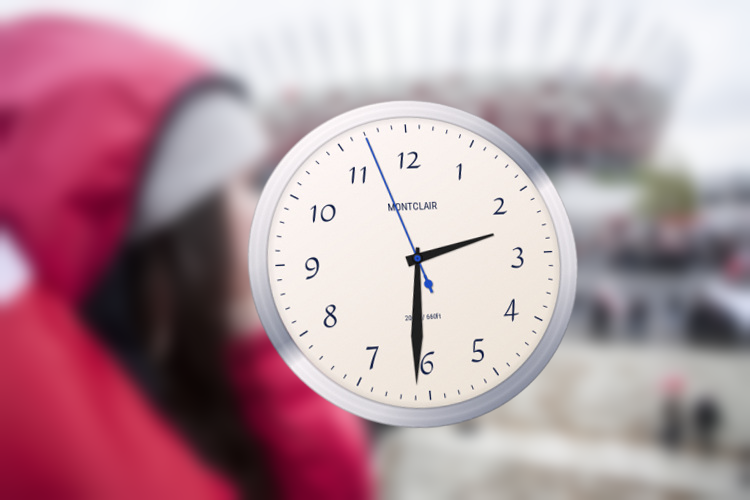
{"hour": 2, "minute": 30, "second": 57}
